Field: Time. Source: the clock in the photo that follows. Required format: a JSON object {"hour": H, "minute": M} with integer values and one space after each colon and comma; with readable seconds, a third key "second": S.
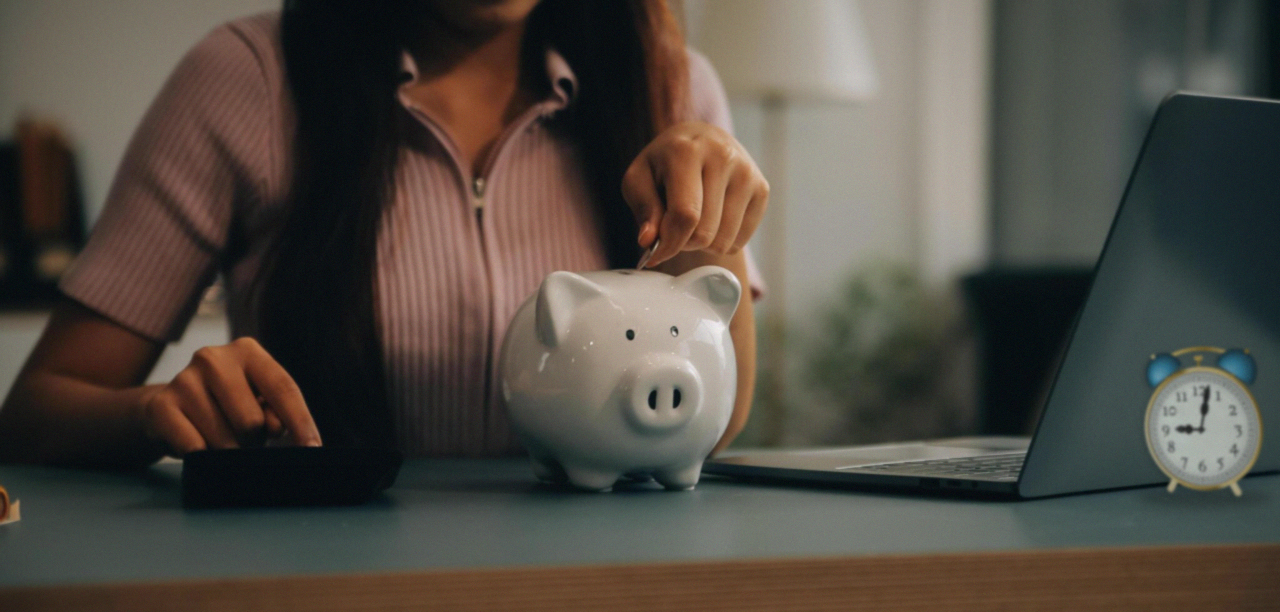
{"hour": 9, "minute": 2}
